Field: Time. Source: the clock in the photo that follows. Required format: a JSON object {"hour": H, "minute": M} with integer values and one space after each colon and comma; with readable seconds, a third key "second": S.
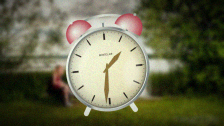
{"hour": 1, "minute": 31}
